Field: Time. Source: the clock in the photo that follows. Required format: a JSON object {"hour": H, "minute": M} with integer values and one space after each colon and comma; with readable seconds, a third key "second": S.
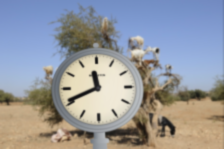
{"hour": 11, "minute": 41}
